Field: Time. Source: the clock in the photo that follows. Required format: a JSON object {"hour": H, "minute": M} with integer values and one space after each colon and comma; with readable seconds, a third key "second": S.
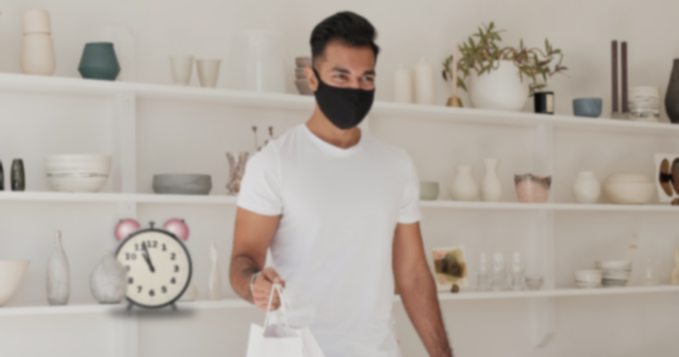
{"hour": 10, "minute": 57}
